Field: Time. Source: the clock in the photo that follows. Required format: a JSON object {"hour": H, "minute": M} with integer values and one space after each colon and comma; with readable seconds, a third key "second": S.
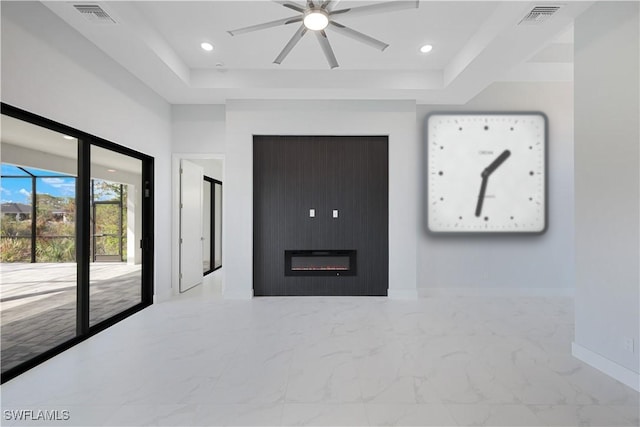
{"hour": 1, "minute": 32}
